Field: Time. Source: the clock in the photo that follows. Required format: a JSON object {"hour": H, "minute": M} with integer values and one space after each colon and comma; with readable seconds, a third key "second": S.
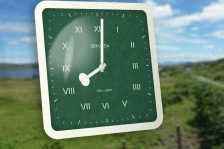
{"hour": 8, "minute": 1}
